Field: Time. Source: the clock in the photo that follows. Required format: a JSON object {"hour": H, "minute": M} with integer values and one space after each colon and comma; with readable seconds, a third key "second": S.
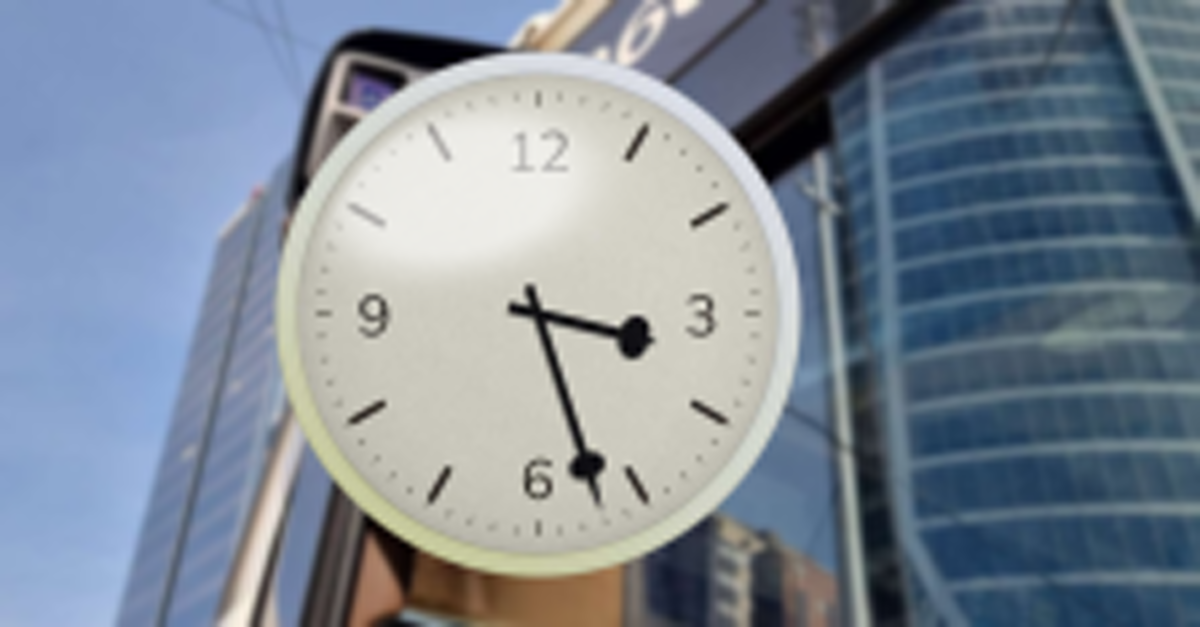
{"hour": 3, "minute": 27}
